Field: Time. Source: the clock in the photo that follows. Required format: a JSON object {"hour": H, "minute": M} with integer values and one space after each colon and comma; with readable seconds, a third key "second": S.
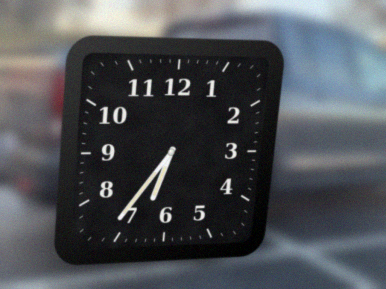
{"hour": 6, "minute": 36}
